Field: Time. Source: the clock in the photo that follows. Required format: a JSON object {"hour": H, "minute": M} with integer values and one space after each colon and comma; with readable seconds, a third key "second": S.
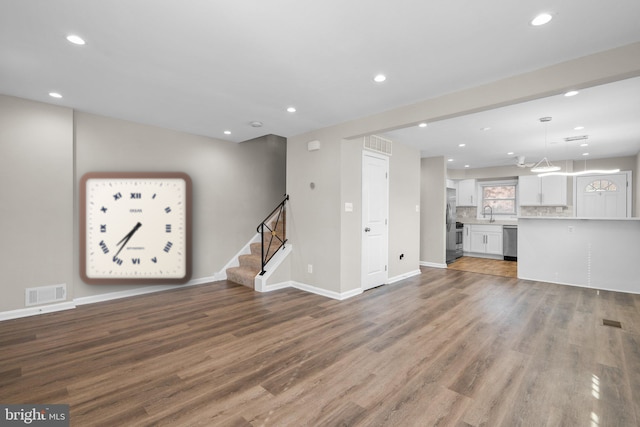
{"hour": 7, "minute": 36}
